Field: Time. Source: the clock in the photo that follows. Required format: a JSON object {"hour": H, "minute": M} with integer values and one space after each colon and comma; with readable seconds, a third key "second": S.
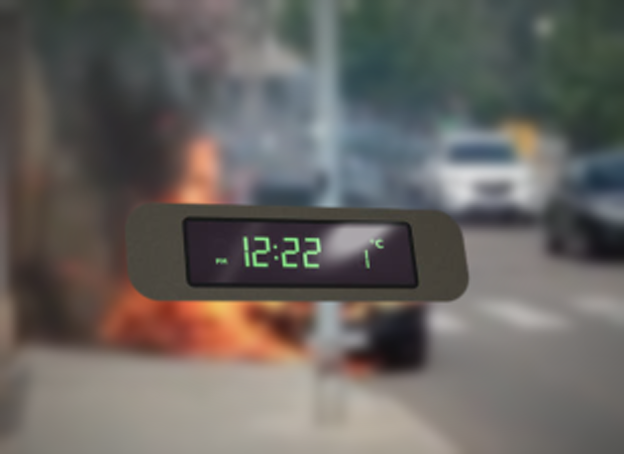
{"hour": 12, "minute": 22}
